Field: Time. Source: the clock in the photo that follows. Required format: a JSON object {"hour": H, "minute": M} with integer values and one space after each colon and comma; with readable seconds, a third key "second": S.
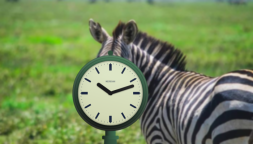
{"hour": 10, "minute": 12}
